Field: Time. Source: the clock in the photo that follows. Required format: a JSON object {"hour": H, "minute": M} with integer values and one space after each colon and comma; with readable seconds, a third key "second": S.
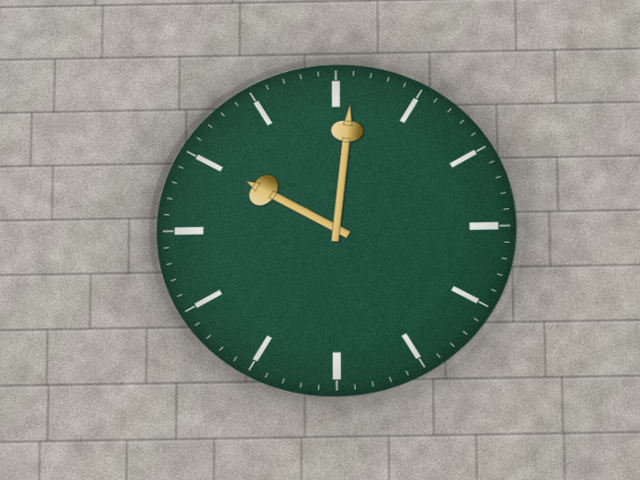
{"hour": 10, "minute": 1}
